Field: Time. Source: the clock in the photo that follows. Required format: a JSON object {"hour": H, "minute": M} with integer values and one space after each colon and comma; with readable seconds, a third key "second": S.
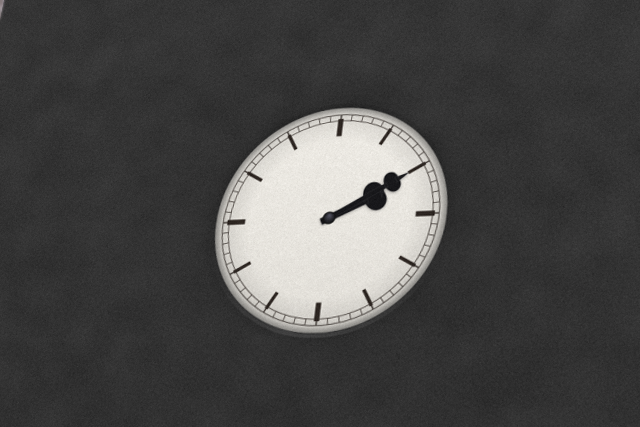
{"hour": 2, "minute": 10}
